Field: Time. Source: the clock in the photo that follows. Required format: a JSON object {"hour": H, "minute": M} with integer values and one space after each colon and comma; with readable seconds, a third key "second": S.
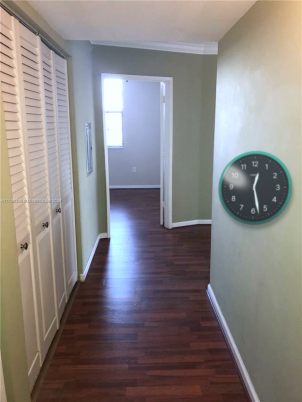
{"hour": 12, "minute": 28}
